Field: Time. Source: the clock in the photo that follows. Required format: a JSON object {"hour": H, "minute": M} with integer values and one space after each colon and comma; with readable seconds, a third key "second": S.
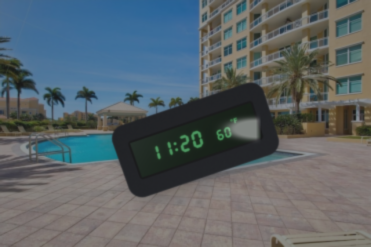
{"hour": 11, "minute": 20}
